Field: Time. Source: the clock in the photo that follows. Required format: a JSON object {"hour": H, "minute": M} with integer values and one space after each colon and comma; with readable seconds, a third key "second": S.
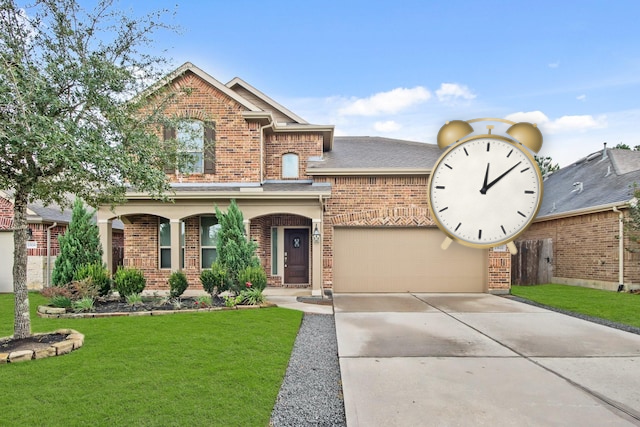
{"hour": 12, "minute": 8}
